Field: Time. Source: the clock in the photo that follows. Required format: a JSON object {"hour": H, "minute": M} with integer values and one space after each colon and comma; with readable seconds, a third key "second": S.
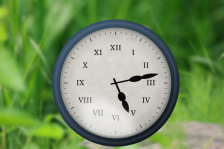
{"hour": 5, "minute": 13}
